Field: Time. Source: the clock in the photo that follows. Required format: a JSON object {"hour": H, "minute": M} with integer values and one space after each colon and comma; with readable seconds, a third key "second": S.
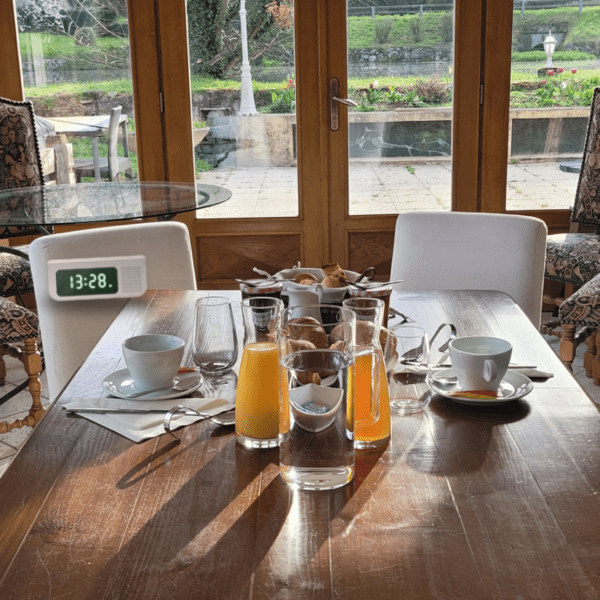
{"hour": 13, "minute": 28}
